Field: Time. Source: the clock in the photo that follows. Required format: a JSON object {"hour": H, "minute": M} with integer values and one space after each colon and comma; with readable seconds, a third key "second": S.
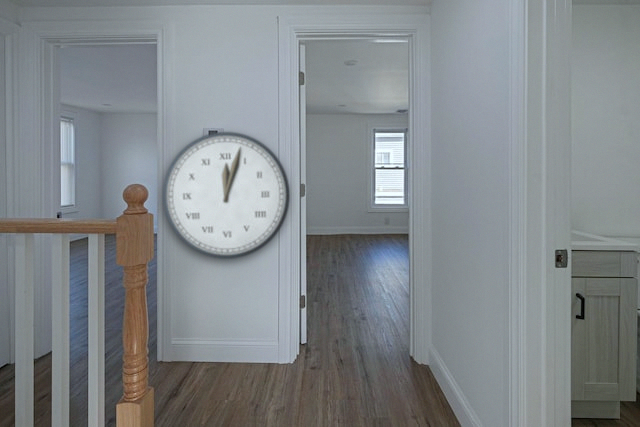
{"hour": 12, "minute": 3}
